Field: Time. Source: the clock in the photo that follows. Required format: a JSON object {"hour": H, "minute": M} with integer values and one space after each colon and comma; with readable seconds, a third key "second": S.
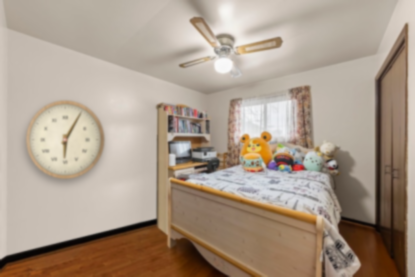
{"hour": 6, "minute": 5}
